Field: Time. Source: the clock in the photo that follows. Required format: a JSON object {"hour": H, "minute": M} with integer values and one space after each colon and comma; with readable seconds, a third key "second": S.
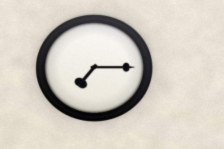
{"hour": 7, "minute": 15}
